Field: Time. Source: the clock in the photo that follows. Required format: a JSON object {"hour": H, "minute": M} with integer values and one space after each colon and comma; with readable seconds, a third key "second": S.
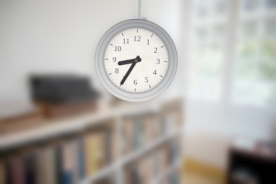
{"hour": 8, "minute": 35}
